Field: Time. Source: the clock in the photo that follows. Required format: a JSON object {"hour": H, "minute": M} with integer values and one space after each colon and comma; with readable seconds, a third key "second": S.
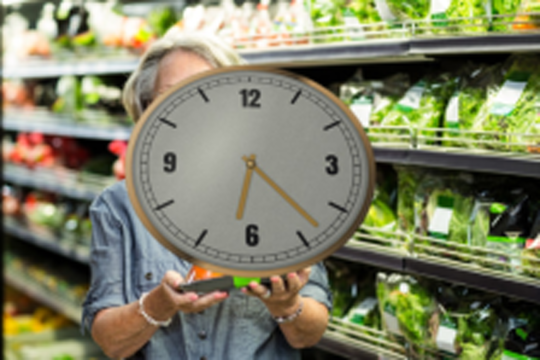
{"hour": 6, "minute": 23}
